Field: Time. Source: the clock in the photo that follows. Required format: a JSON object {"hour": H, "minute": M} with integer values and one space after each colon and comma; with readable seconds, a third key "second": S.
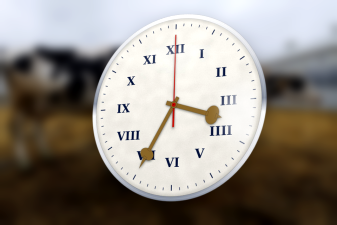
{"hour": 3, "minute": 35, "second": 0}
